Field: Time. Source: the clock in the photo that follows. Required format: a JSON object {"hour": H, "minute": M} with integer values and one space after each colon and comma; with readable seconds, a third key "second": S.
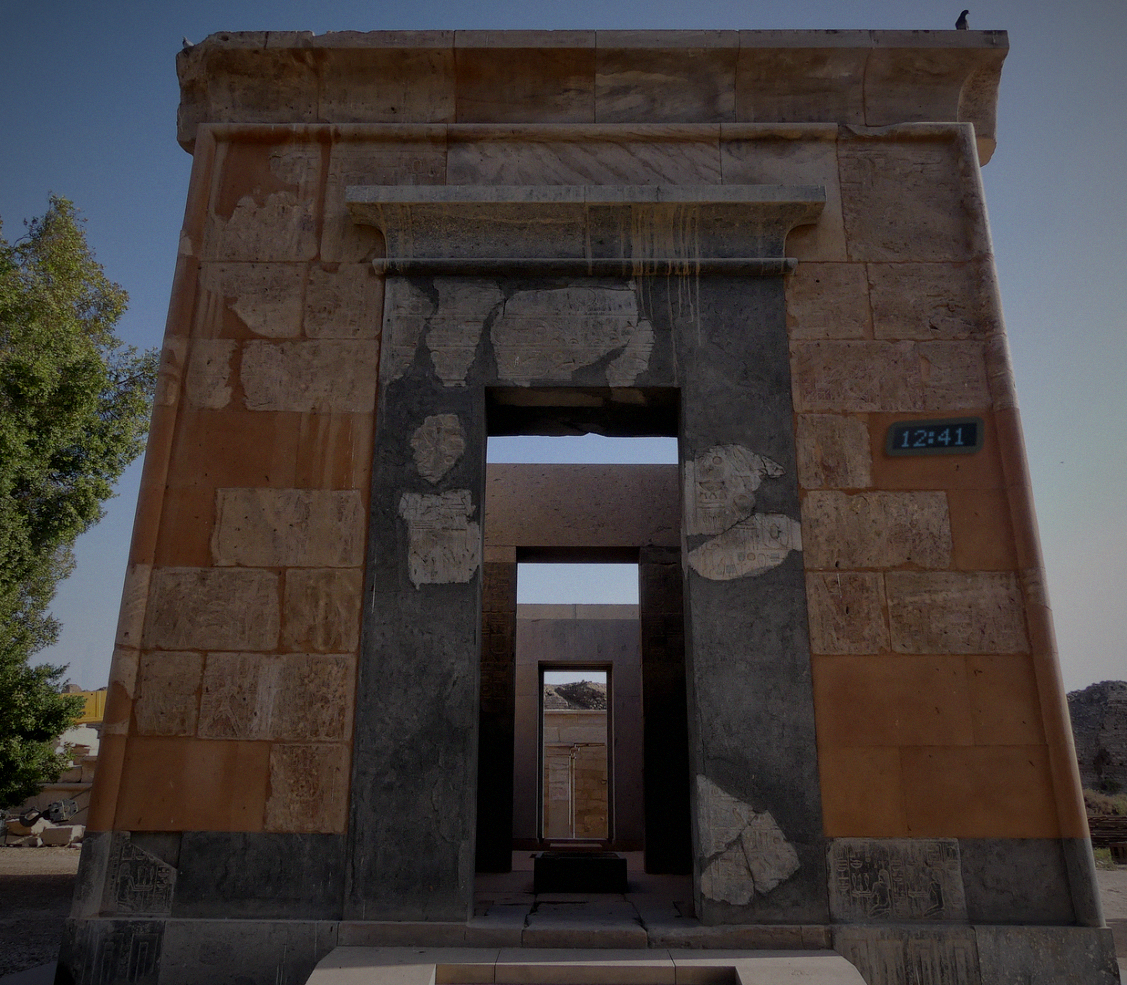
{"hour": 12, "minute": 41}
